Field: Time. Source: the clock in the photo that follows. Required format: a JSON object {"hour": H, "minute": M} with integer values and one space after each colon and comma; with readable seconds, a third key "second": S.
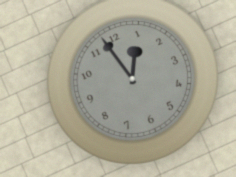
{"hour": 12, "minute": 58}
